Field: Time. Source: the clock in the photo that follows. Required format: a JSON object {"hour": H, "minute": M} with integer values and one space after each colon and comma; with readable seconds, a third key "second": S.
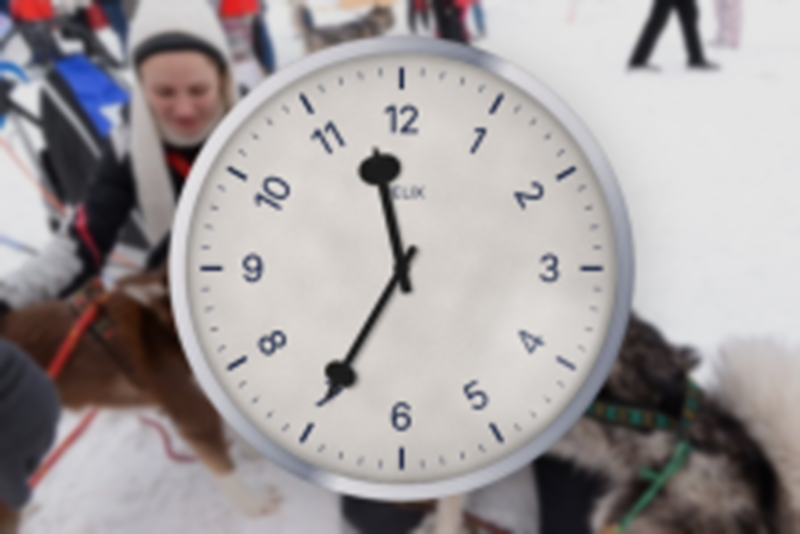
{"hour": 11, "minute": 35}
